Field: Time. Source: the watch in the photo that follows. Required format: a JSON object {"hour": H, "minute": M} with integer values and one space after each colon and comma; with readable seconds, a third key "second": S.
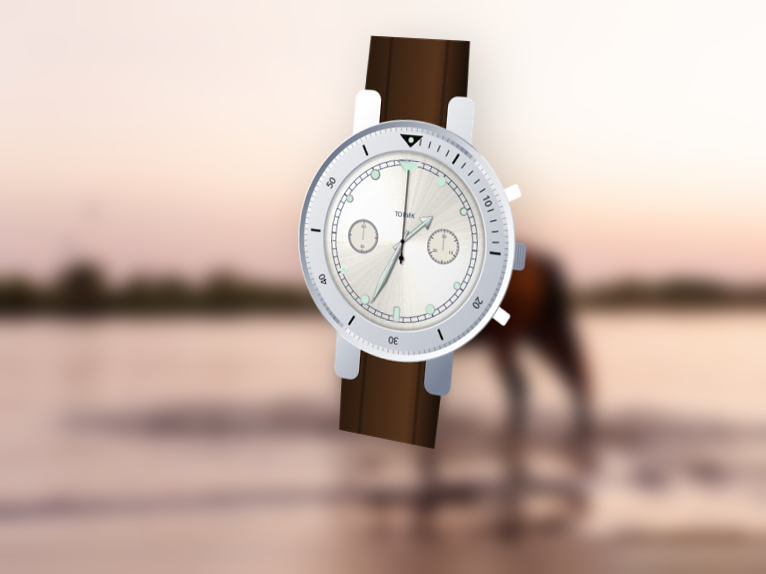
{"hour": 1, "minute": 34}
